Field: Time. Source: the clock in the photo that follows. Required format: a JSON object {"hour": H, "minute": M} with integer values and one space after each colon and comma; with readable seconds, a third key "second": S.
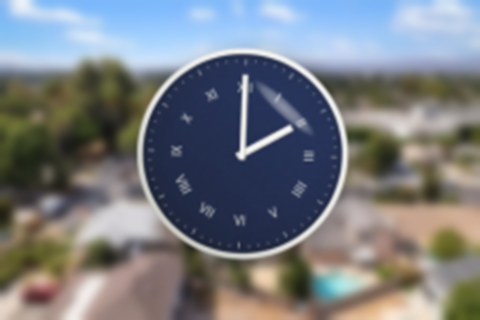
{"hour": 2, "minute": 0}
